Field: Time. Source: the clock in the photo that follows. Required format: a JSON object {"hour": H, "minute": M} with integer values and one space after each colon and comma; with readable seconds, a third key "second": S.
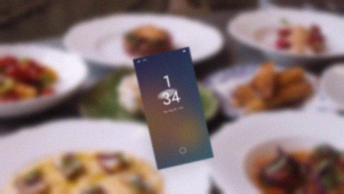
{"hour": 1, "minute": 34}
